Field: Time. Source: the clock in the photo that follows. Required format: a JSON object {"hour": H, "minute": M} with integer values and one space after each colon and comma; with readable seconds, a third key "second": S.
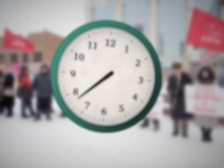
{"hour": 7, "minute": 38}
